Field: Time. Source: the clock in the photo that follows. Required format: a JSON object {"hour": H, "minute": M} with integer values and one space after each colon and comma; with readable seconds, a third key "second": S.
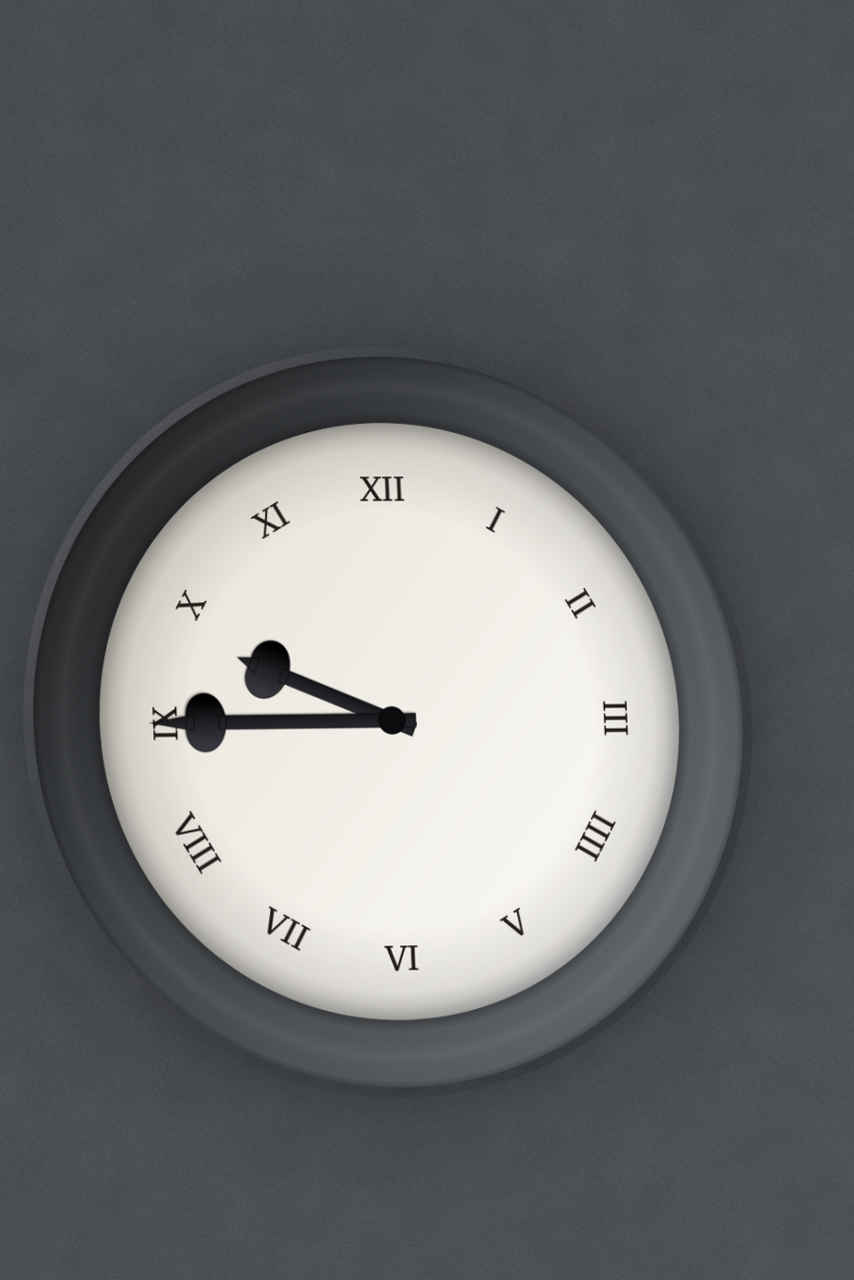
{"hour": 9, "minute": 45}
